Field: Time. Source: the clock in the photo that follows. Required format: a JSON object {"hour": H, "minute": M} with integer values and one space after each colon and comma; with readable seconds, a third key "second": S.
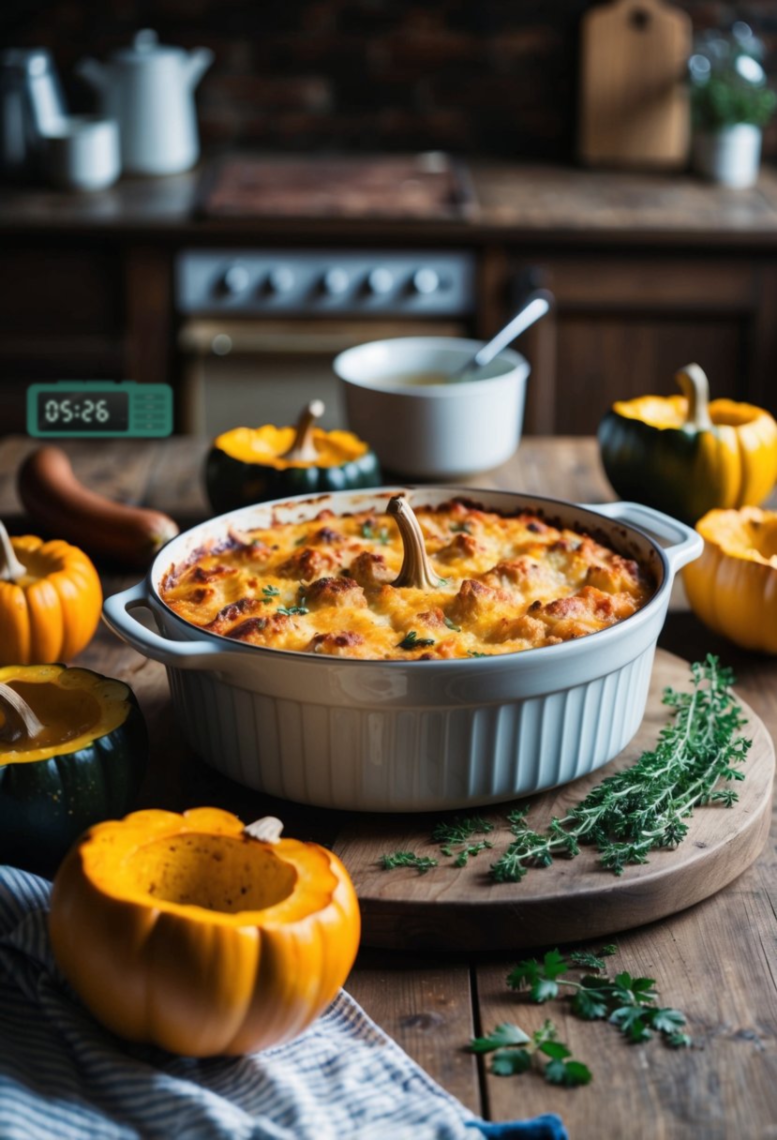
{"hour": 5, "minute": 26}
